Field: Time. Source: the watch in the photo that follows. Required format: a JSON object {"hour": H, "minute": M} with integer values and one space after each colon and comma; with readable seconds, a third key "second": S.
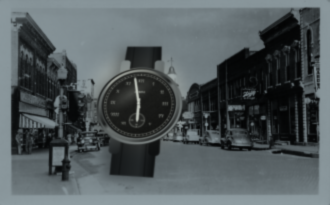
{"hour": 5, "minute": 58}
